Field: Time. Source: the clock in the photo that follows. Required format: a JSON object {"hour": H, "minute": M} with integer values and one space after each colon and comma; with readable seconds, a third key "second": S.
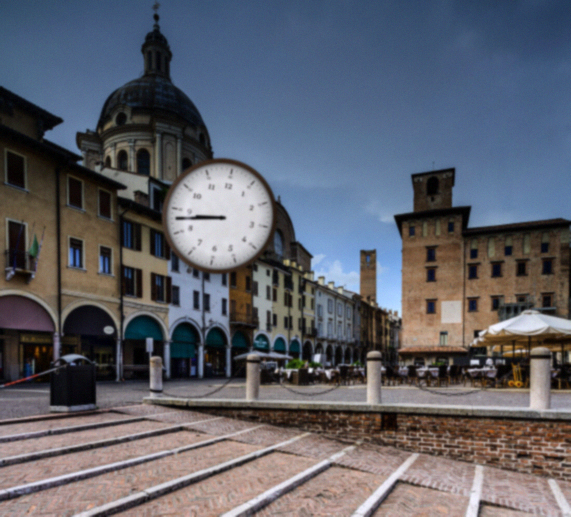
{"hour": 8, "minute": 43}
